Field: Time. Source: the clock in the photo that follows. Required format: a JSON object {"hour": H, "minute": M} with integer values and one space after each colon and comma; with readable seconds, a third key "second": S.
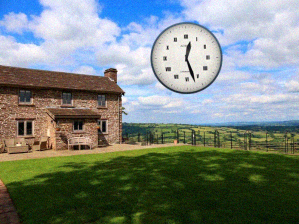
{"hour": 12, "minute": 27}
